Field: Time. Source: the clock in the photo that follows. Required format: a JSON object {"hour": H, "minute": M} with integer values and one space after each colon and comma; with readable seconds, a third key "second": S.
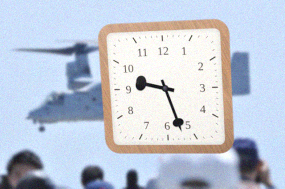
{"hour": 9, "minute": 27}
